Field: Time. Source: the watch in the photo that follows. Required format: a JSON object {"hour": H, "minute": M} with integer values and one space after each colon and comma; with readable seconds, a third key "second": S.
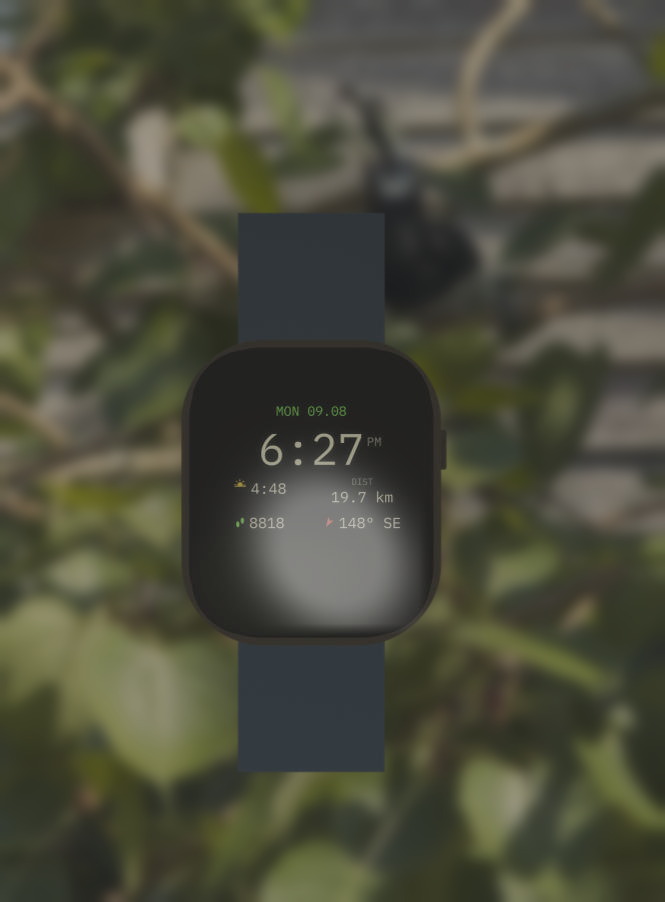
{"hour": 6, "minute": 27}
